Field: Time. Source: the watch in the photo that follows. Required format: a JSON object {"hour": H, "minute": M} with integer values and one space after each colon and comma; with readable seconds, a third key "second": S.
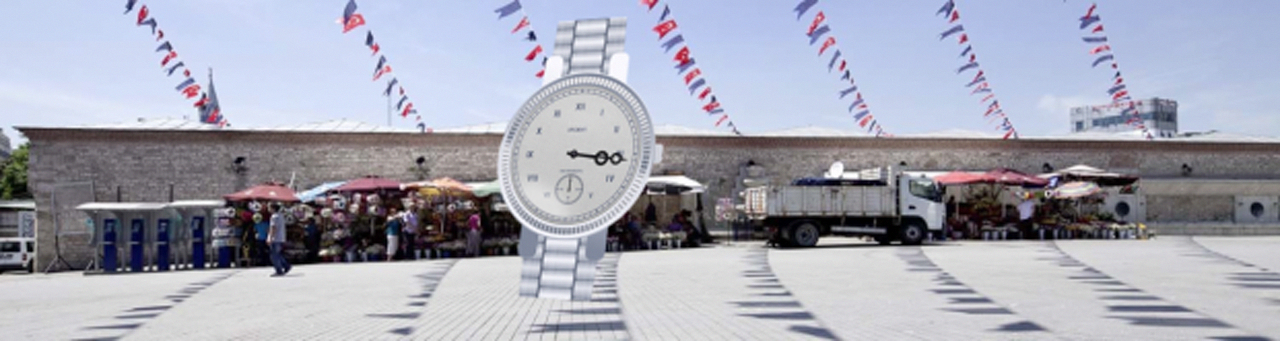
{"hour": 3, "minute": 16}
